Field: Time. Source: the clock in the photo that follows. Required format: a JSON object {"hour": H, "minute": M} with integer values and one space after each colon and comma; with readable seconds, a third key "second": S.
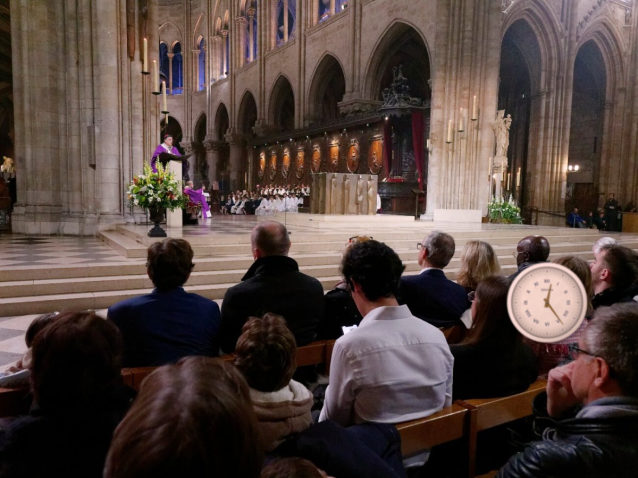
{"hour": 12, "minute": 24}
